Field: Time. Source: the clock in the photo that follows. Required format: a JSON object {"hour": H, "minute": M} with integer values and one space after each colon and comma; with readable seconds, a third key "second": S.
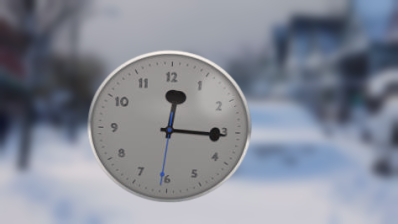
{"hour": 12, "minute": 15, "second": 31}
